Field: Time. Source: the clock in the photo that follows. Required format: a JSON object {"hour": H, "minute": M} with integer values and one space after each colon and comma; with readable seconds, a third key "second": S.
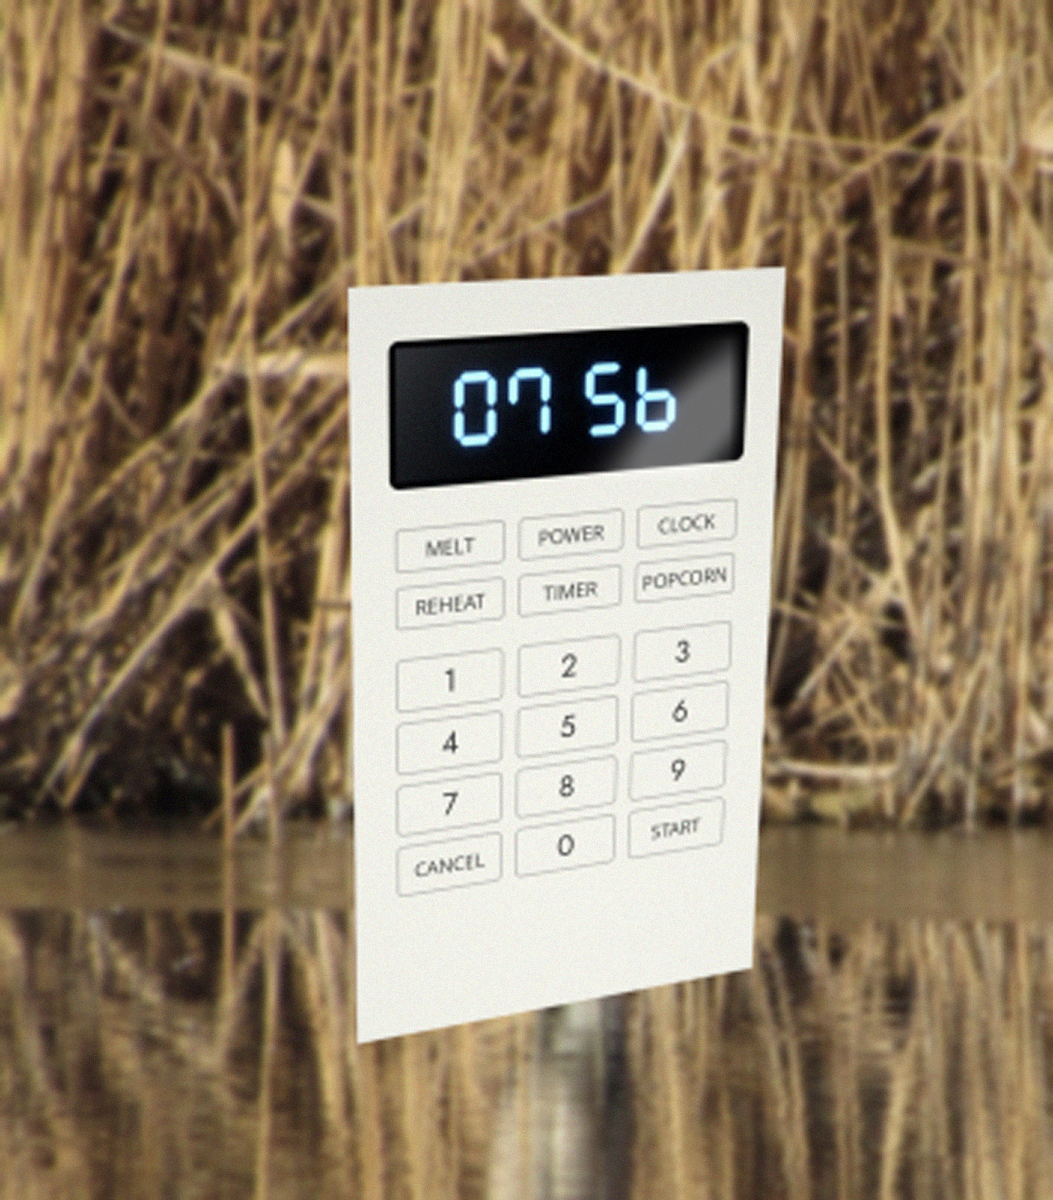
{"hour": 7, "minute": 56}
